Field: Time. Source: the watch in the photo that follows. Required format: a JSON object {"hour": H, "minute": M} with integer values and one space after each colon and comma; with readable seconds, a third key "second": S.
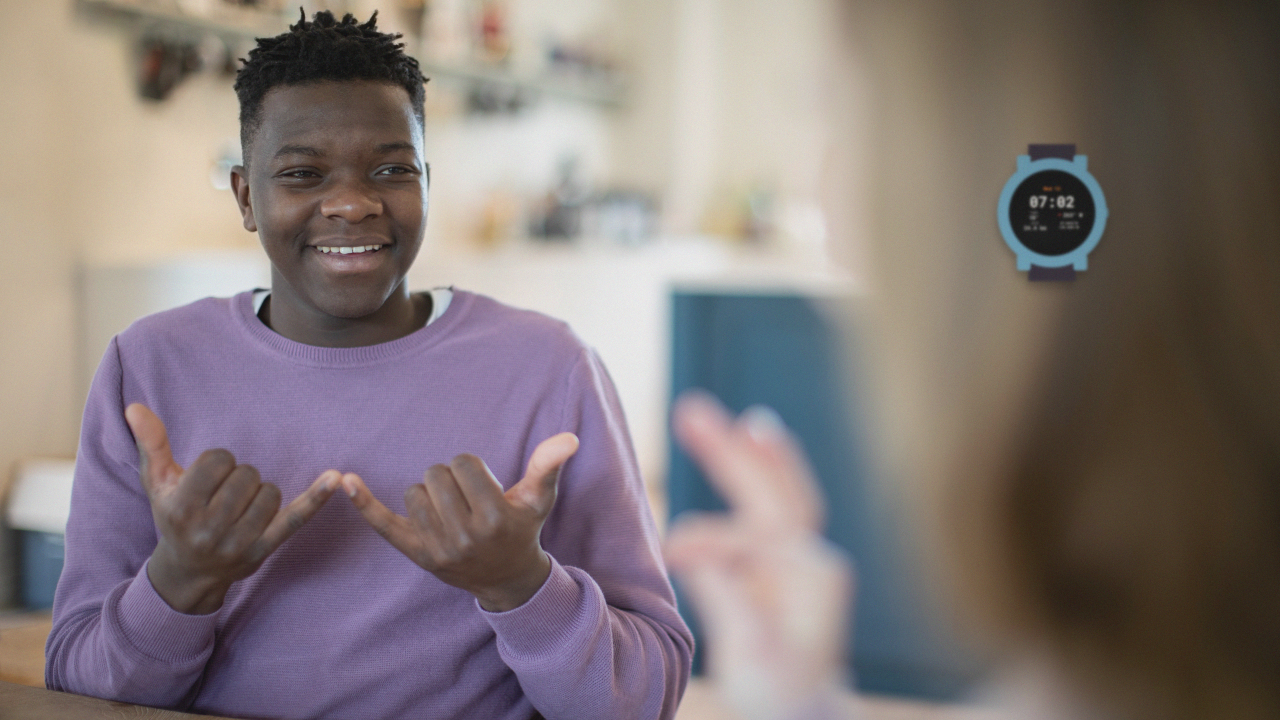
{"hour": 7, "minute": 2}
